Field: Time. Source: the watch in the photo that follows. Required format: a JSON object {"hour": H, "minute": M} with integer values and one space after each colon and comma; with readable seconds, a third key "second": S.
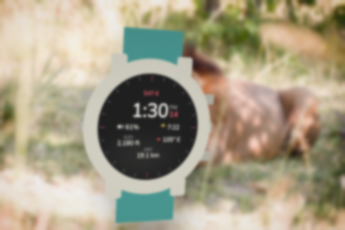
{"hour": 1, "minute": 30}
